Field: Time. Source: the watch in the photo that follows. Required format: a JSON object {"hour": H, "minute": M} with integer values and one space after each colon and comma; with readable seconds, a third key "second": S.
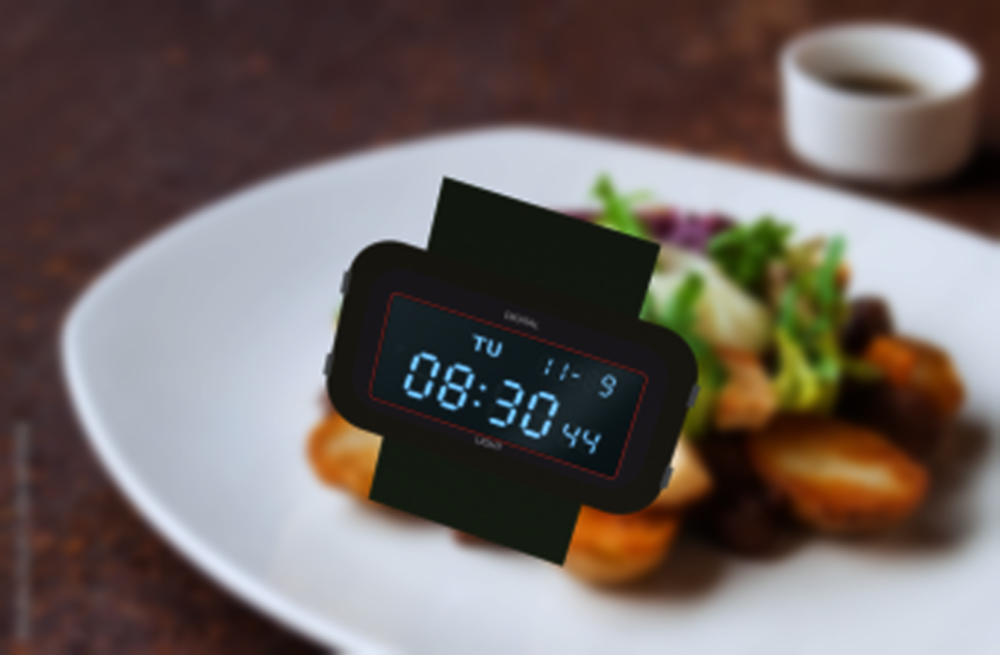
{"hour": 8, "minute": 30, "second": 44}
